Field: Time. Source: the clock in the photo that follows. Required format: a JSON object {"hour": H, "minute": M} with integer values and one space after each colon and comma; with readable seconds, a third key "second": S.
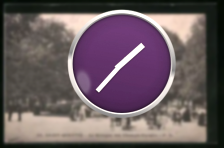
{"hour": 1, "minute": 37}
